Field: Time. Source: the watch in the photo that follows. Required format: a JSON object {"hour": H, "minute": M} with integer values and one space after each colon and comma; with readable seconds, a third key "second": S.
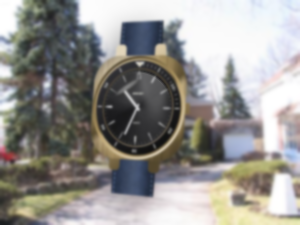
{"hour": 10, "minute": 34}
